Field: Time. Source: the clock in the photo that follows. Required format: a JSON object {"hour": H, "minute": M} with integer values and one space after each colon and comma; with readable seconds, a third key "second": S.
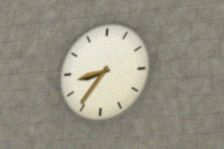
{"hour": 8, "minute": 36}
